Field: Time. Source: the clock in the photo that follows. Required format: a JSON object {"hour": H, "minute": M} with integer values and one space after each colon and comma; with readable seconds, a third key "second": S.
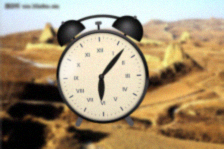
{"hour": 6, "minute": 7}
